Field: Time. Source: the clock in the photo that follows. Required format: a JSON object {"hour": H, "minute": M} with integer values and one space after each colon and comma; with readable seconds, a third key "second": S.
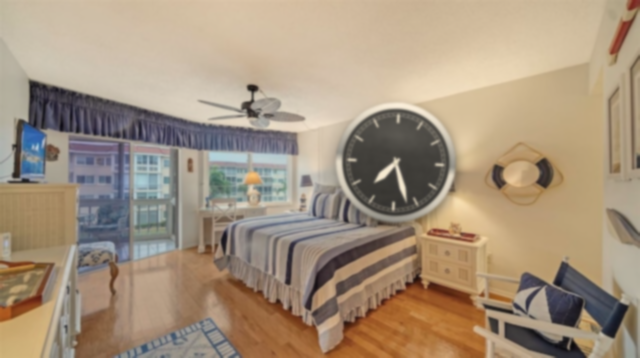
{"hour": 7, "minute": 27}
